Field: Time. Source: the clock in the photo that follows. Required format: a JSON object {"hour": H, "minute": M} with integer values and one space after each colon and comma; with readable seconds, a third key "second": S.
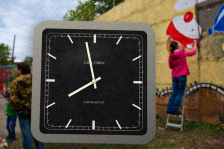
{"hour": 7, "minute": 58}
